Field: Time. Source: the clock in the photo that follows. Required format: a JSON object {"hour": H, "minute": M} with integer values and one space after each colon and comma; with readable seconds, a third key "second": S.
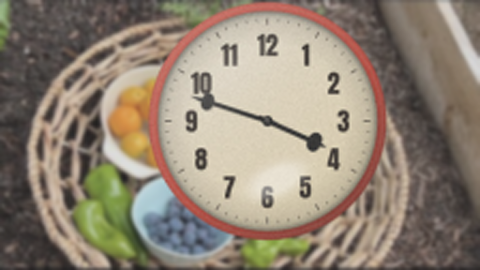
{"hour": 3, "minute": 48}
